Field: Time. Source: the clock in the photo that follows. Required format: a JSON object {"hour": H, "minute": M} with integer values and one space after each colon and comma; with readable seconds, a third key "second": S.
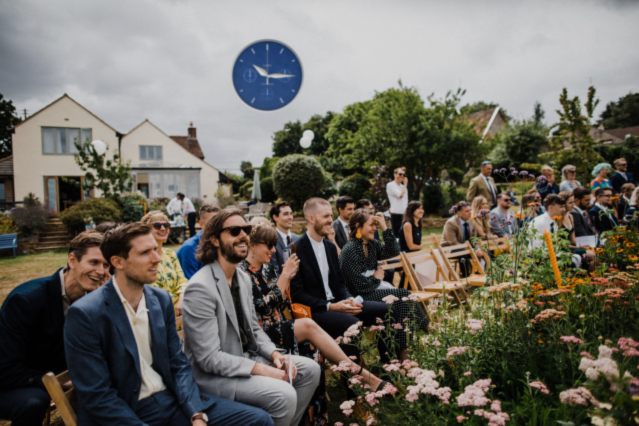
{"hour": 10, "minute": 15}
